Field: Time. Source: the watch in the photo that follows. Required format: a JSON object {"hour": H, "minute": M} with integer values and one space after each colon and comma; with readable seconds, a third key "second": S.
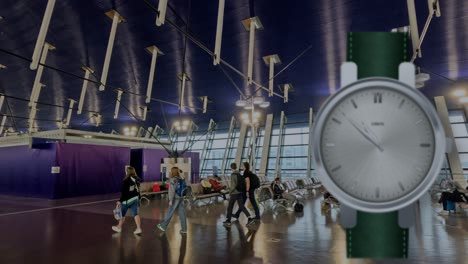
{"hour": 10, "minute": 52}
